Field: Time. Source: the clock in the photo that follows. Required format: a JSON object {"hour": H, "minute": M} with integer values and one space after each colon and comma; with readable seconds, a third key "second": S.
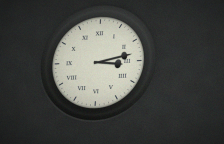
{"hour": 3, "minute": 13}
